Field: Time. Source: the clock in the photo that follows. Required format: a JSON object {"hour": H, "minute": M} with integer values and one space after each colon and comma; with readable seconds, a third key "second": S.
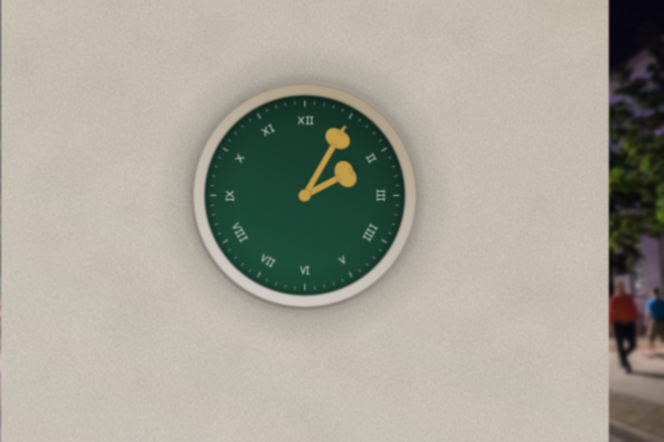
{"hour": 2, "minute": 5}
